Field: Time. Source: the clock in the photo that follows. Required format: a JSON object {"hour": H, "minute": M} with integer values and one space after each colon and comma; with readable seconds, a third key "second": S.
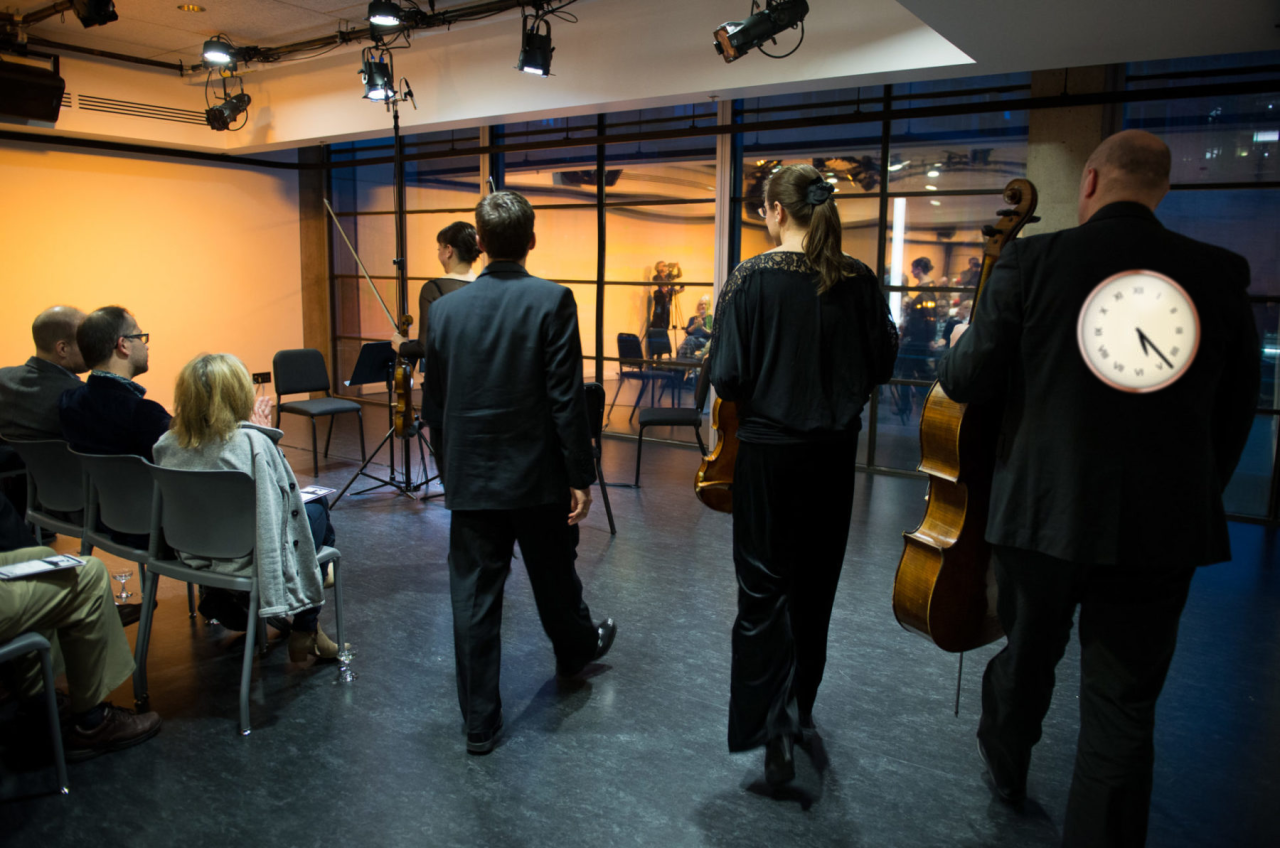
{"hour": 5, "minute": 23}
